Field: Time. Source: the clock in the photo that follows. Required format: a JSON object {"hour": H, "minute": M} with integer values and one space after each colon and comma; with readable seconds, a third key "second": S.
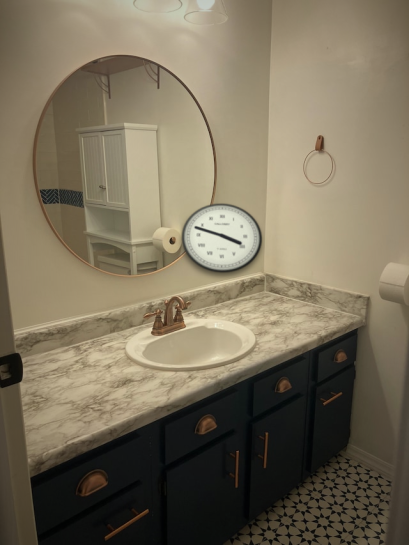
{"hour": 3, "minute": 48}
